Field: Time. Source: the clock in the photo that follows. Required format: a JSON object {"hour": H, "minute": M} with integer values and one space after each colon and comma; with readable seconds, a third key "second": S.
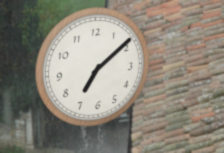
{"hour": 7, "minute": 9}
